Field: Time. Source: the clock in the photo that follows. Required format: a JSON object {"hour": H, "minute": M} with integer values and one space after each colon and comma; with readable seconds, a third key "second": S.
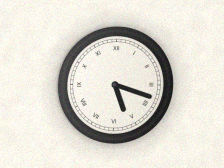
{"hour": 5, "minute": 18}
